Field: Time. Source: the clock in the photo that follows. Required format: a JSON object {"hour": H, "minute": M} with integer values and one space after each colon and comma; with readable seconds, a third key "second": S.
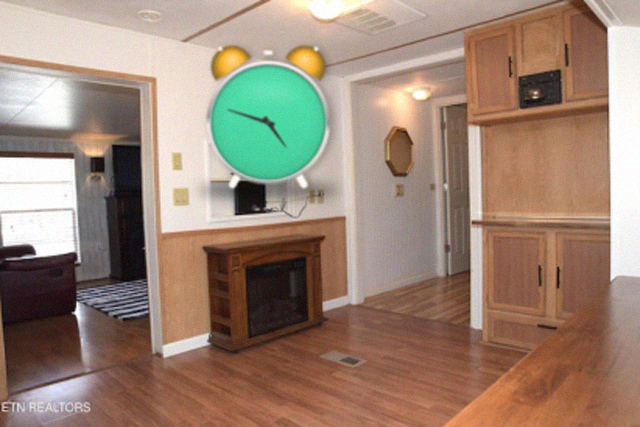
{"hour": 4, "minute": 48}
